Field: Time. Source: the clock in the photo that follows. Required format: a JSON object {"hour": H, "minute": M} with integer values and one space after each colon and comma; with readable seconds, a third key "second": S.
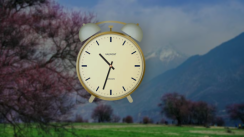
{"hour": 10, "minute": 33}
